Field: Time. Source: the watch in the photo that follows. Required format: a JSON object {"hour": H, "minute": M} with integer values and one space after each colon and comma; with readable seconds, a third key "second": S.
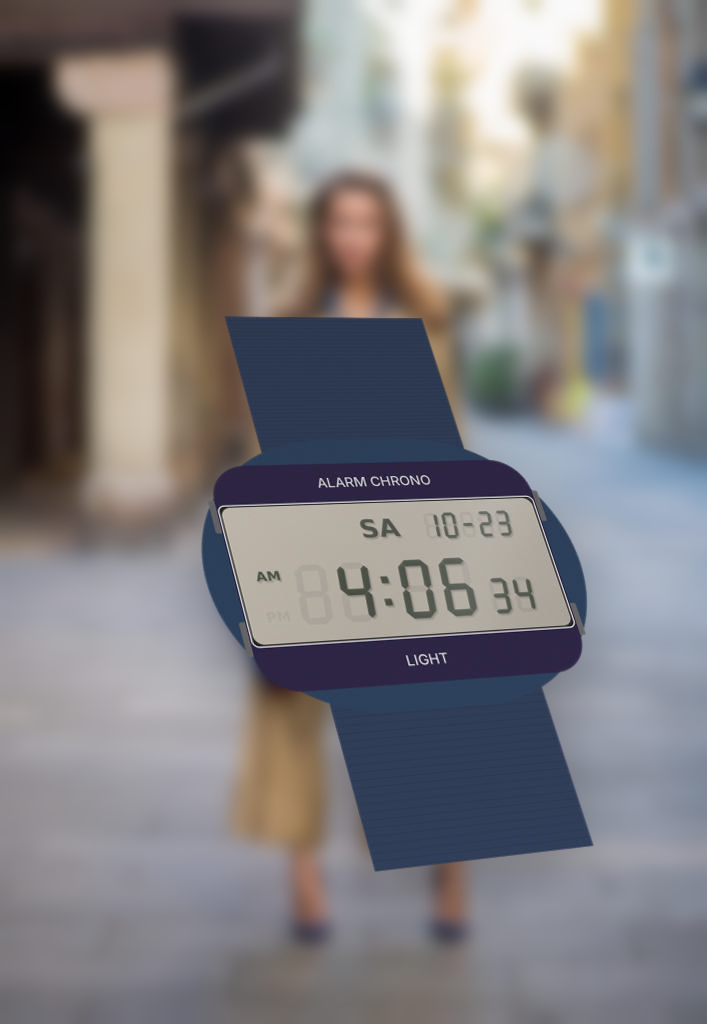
{"hour": 4, "minute": 6, "second": 34}
